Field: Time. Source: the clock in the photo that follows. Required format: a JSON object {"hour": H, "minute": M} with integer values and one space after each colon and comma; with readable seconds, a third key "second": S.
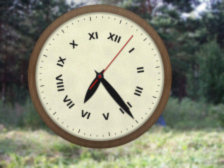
{"hour": 6, "minute": 20, "second": 3}
